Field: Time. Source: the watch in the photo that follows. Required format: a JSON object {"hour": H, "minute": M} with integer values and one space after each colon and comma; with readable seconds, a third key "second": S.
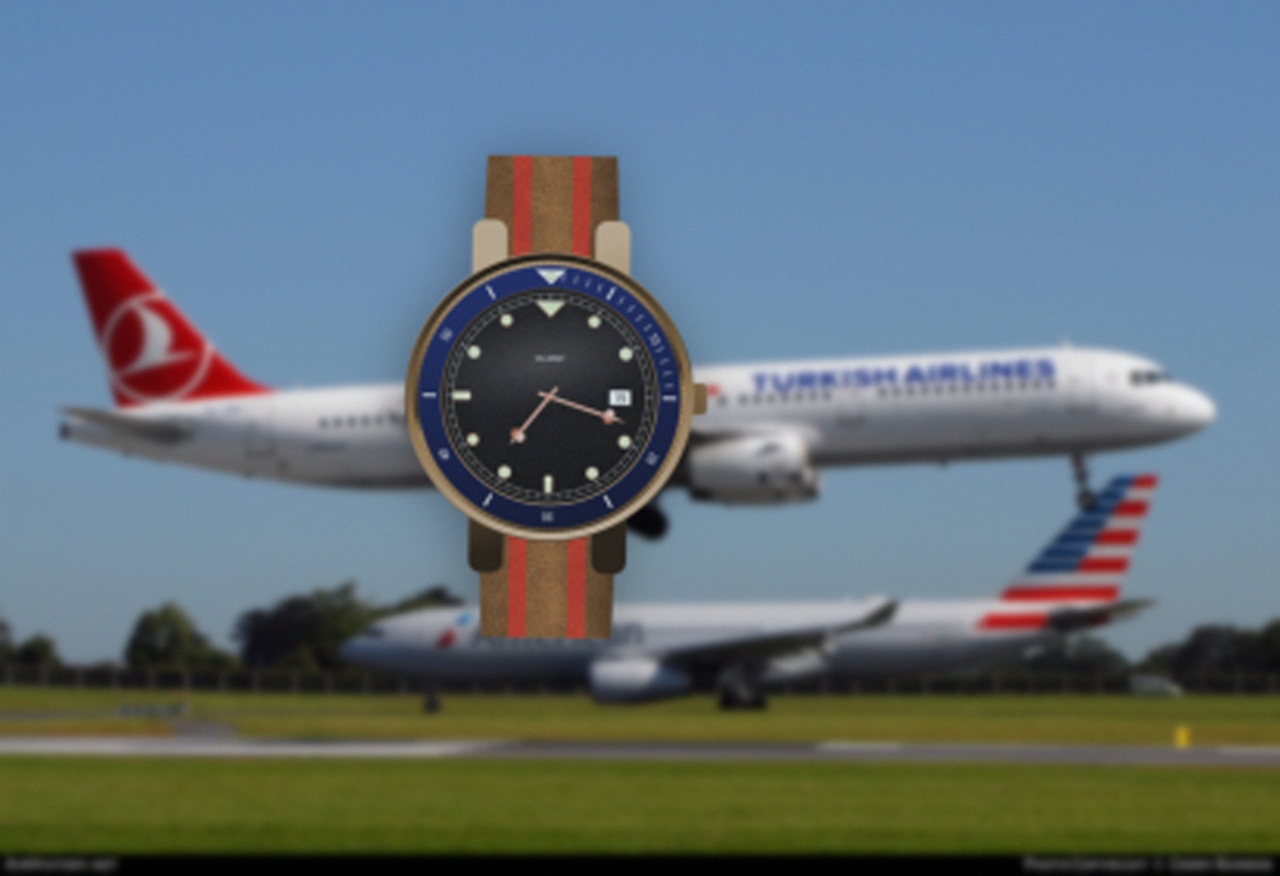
{"hour": 7, "minute": 18}
